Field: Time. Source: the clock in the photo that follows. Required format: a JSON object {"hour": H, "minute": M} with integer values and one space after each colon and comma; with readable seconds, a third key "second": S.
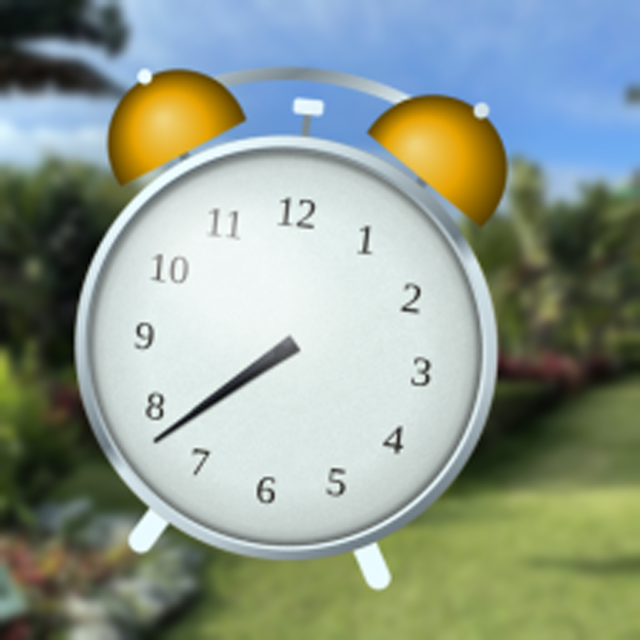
{"hour": 7, "minute": 38}
